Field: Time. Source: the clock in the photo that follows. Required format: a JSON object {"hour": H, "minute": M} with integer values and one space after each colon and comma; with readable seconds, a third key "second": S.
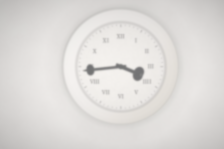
{"hour": 3, "minute": 44}
